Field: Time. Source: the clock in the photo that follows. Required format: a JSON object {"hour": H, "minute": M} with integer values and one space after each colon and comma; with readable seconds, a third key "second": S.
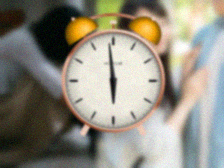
{"hour": 5, "minute": 59}
